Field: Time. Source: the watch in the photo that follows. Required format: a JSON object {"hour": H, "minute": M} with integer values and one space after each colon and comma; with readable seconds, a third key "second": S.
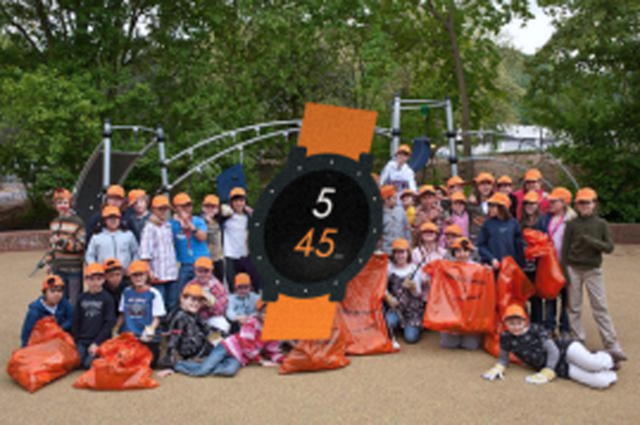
{"hour": 5, "minute": 45}
